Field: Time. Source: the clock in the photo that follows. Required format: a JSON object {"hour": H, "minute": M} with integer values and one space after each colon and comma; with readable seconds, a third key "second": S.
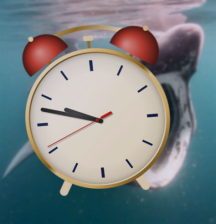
{"hour": 9, "minute": 47, "second": 41}
